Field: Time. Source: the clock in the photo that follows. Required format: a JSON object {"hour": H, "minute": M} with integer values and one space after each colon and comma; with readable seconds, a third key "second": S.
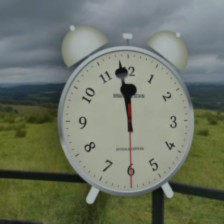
{"hour": 11, "minute": 58, "second": 30}
